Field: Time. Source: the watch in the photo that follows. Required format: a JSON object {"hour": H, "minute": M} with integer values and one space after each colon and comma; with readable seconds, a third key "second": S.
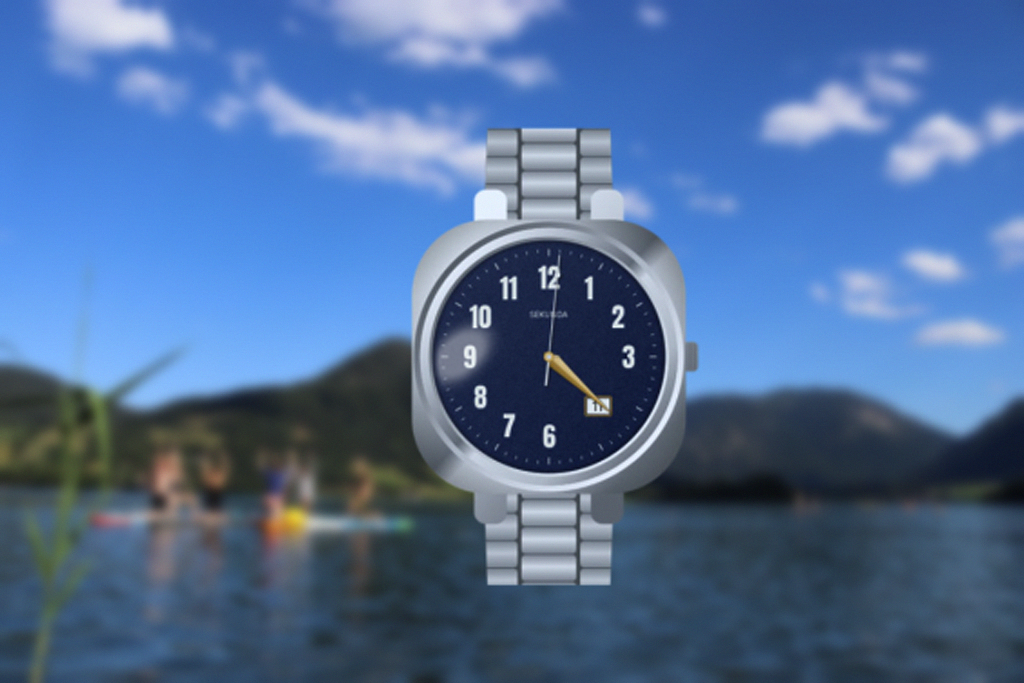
{"hour": 4, "minute": 22, "second": 1}
